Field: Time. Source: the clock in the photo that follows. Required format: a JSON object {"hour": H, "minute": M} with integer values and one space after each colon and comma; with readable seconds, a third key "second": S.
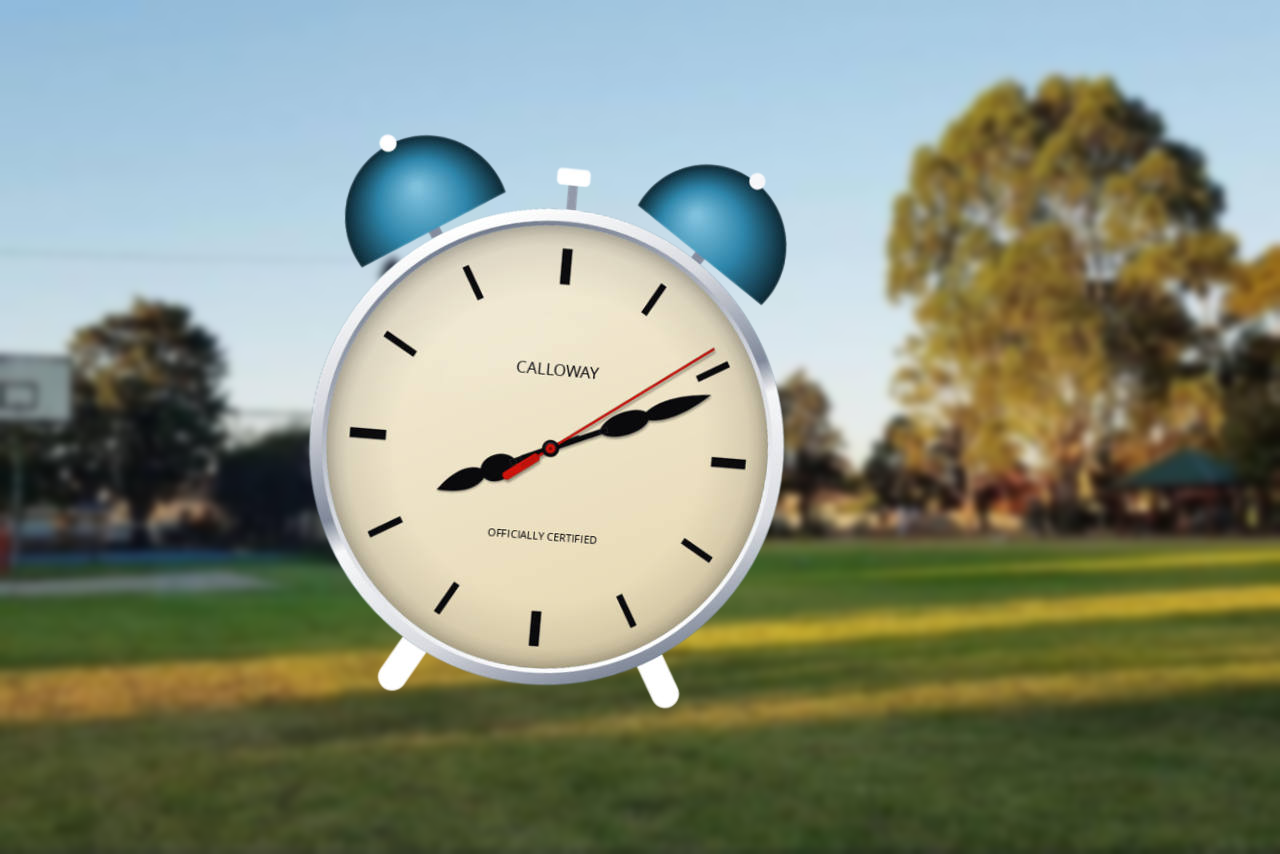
{"hour": 8, "minute": 11, "second": 9}
